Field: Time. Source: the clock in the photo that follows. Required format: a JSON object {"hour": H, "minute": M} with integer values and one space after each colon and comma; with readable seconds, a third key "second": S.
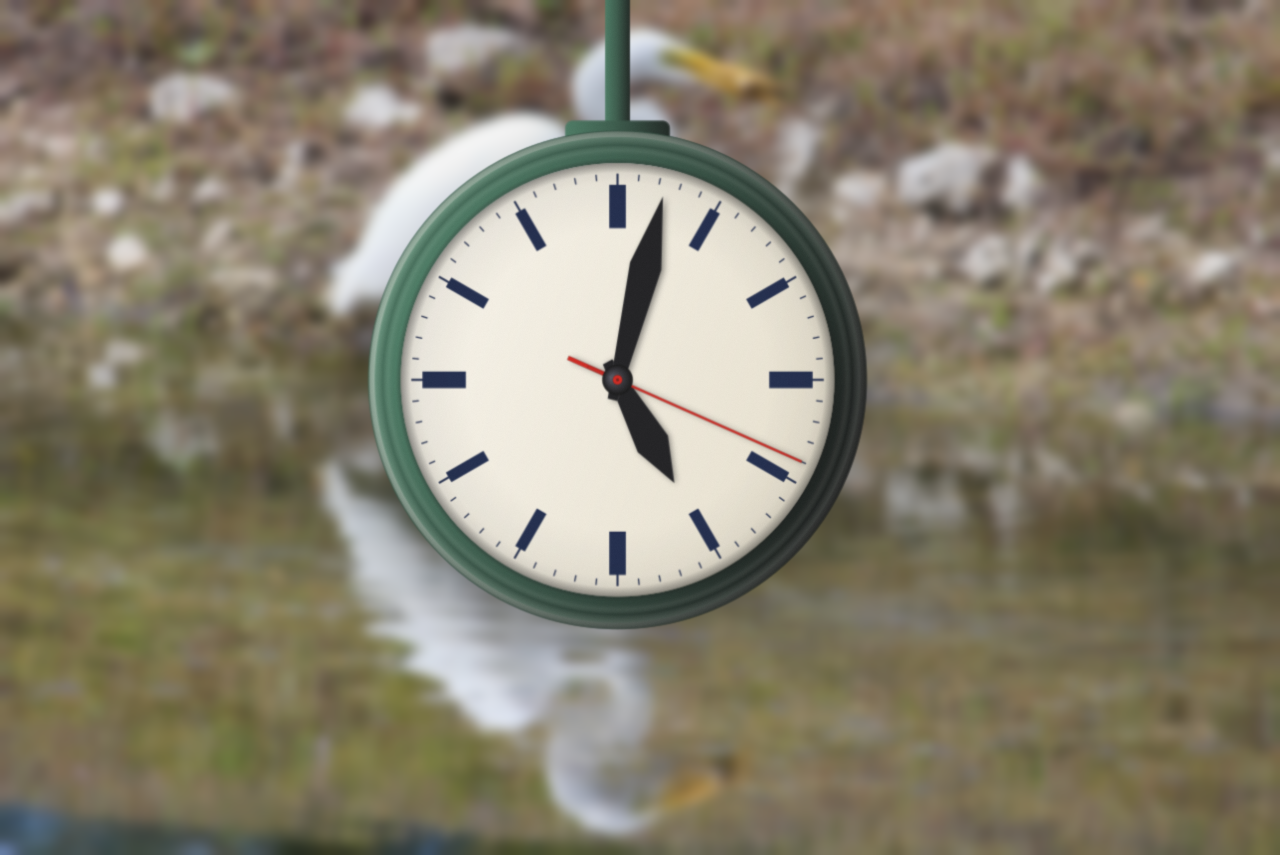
{"hour": 5, "minute": 2, "second": 19}
